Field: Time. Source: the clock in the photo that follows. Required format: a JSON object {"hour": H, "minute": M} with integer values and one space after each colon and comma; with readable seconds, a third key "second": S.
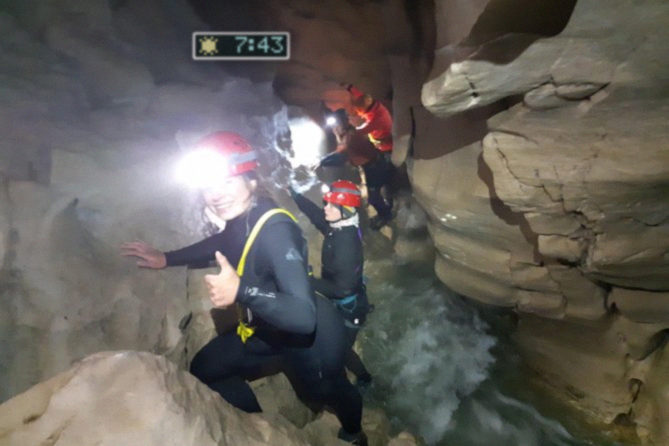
{"hour": 7, "minute": 43}
